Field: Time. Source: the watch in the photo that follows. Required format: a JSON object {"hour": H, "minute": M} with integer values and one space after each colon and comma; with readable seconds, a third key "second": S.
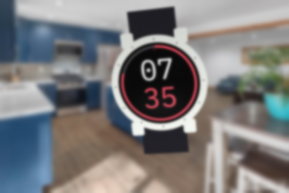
{"hour": 7, "minute": 35}
